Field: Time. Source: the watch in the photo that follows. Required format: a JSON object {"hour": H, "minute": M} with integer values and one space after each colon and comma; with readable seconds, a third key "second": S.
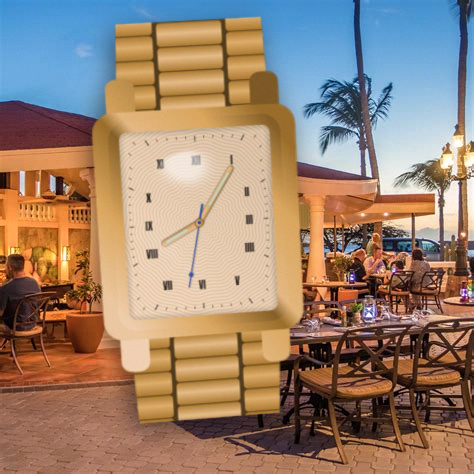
{"hour": 8, "minute": 5, "second": 32}
